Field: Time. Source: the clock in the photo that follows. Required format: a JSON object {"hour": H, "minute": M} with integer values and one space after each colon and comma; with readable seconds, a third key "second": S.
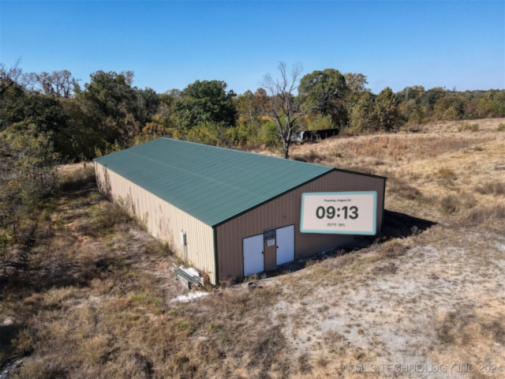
{"hour": 9, "minute": 13}
